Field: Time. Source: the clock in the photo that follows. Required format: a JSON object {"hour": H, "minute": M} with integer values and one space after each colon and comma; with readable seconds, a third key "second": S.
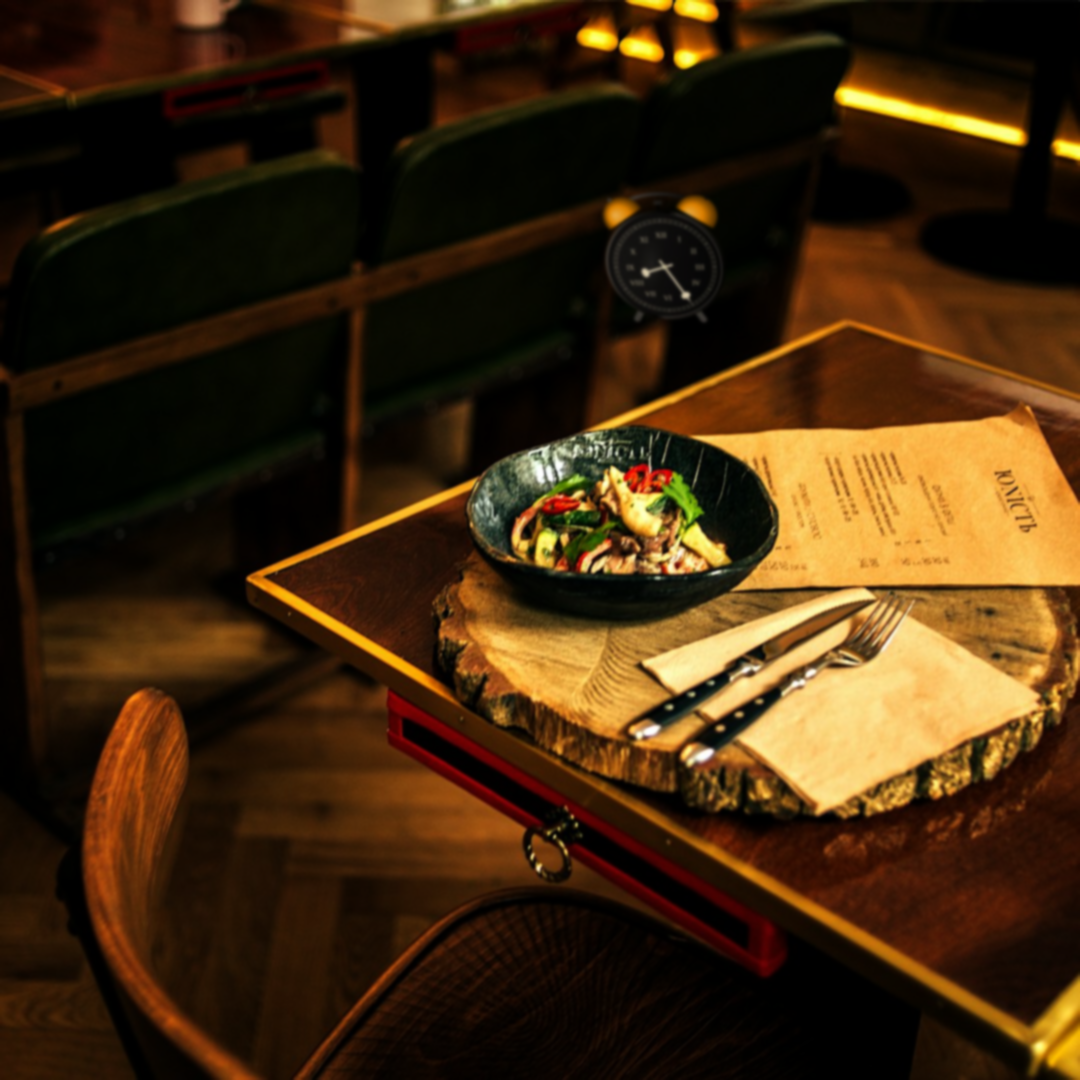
{"hour": 8, "minute": 25}
